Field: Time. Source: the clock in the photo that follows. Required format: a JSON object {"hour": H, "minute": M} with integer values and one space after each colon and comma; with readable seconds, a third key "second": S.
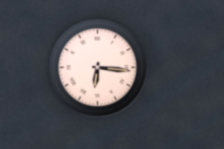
{"hour": 6, "minute": 16}
